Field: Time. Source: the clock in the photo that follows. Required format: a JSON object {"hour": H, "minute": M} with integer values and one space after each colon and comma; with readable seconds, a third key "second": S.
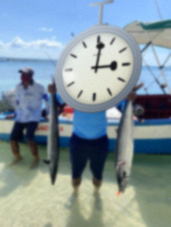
{"hour": 3, "minute": 1}
